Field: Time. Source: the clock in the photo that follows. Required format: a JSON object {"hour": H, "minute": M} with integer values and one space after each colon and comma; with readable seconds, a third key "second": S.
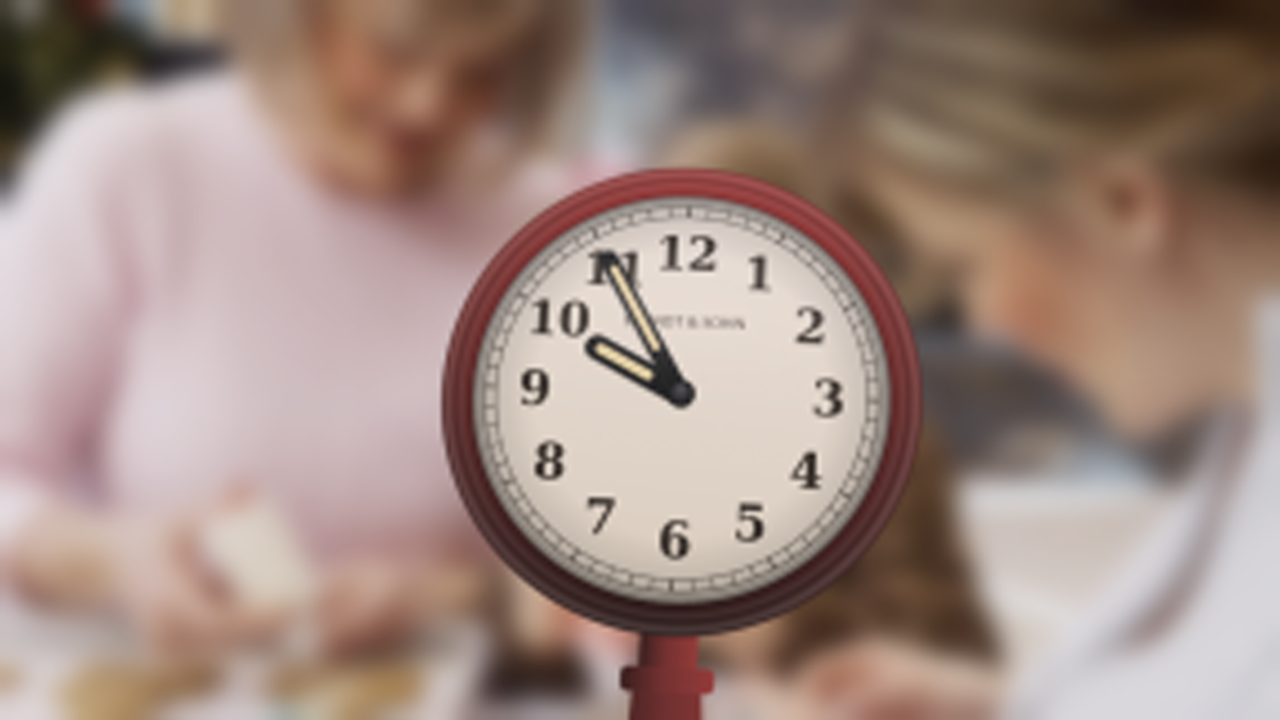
{"hour": 9, "minute": 55}
